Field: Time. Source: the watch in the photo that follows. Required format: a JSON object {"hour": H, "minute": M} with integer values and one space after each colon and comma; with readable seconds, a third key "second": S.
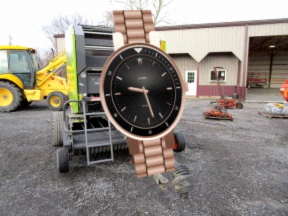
{"hour": 9, "minute": 28}
